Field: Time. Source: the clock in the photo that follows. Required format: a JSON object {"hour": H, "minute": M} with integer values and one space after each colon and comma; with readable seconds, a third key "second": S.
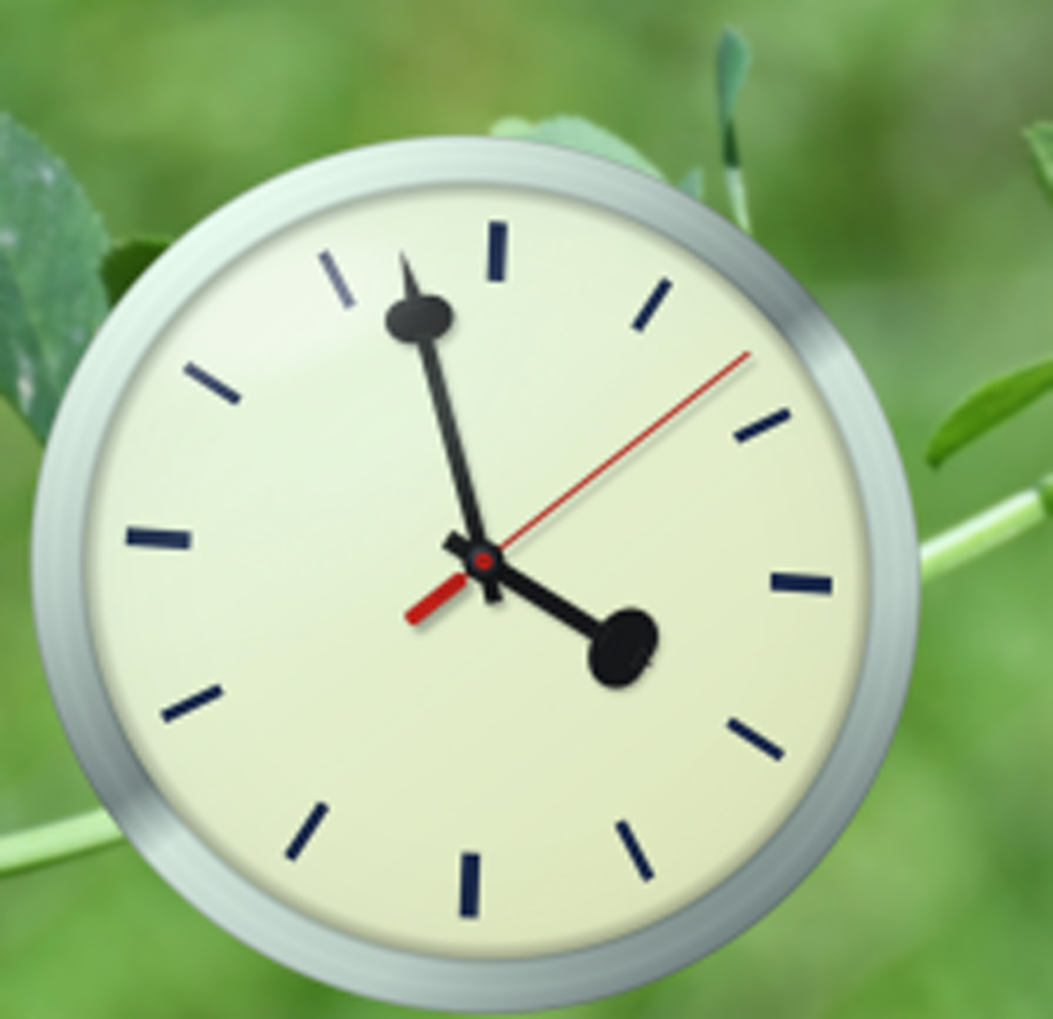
{"hour": 3, "minute": 57, "second": 8}
